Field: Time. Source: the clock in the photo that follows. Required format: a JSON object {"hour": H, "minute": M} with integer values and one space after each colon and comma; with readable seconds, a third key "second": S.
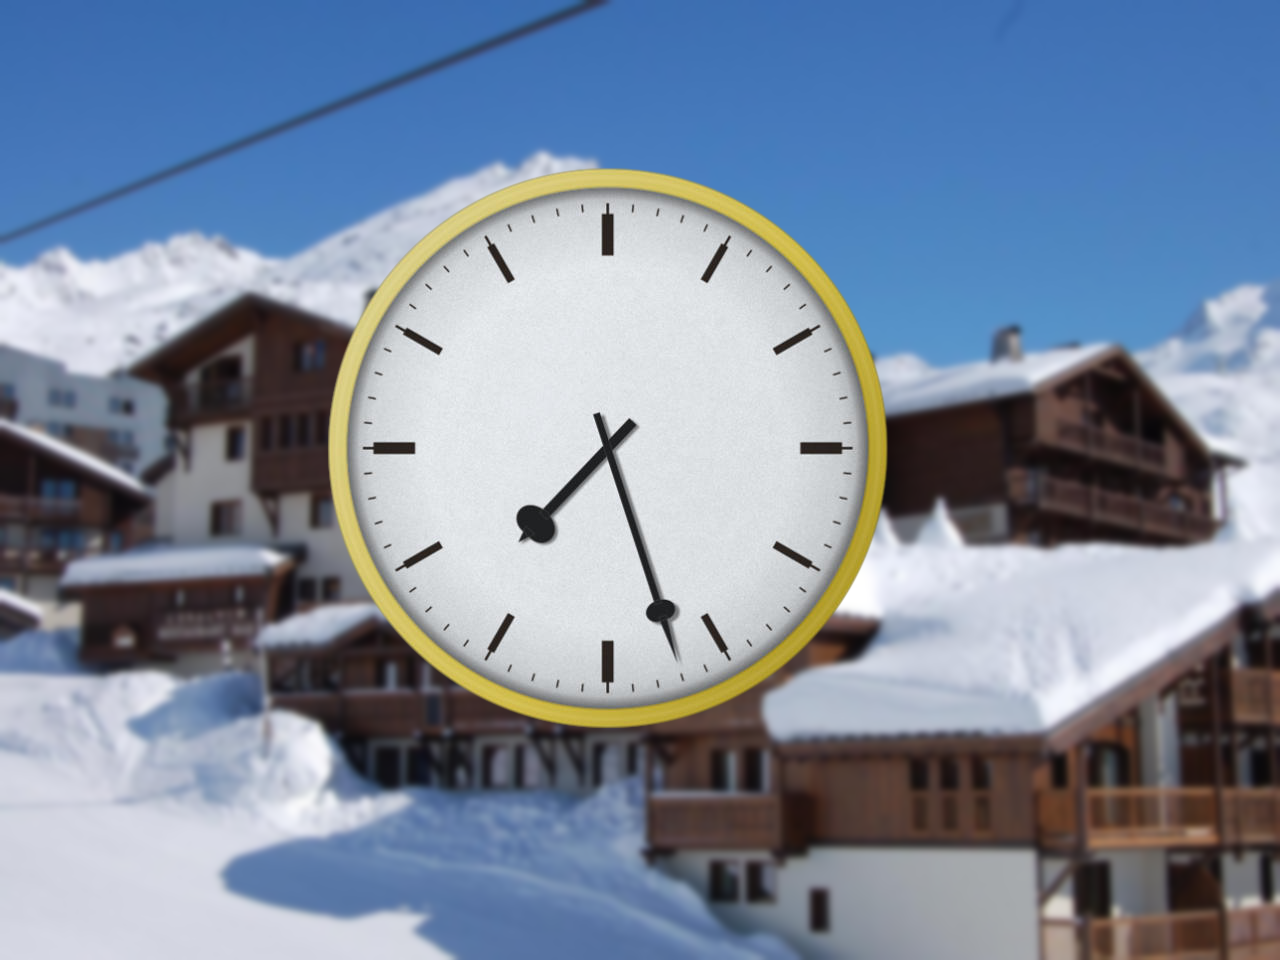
{"hour": 7, "minute": 27}
